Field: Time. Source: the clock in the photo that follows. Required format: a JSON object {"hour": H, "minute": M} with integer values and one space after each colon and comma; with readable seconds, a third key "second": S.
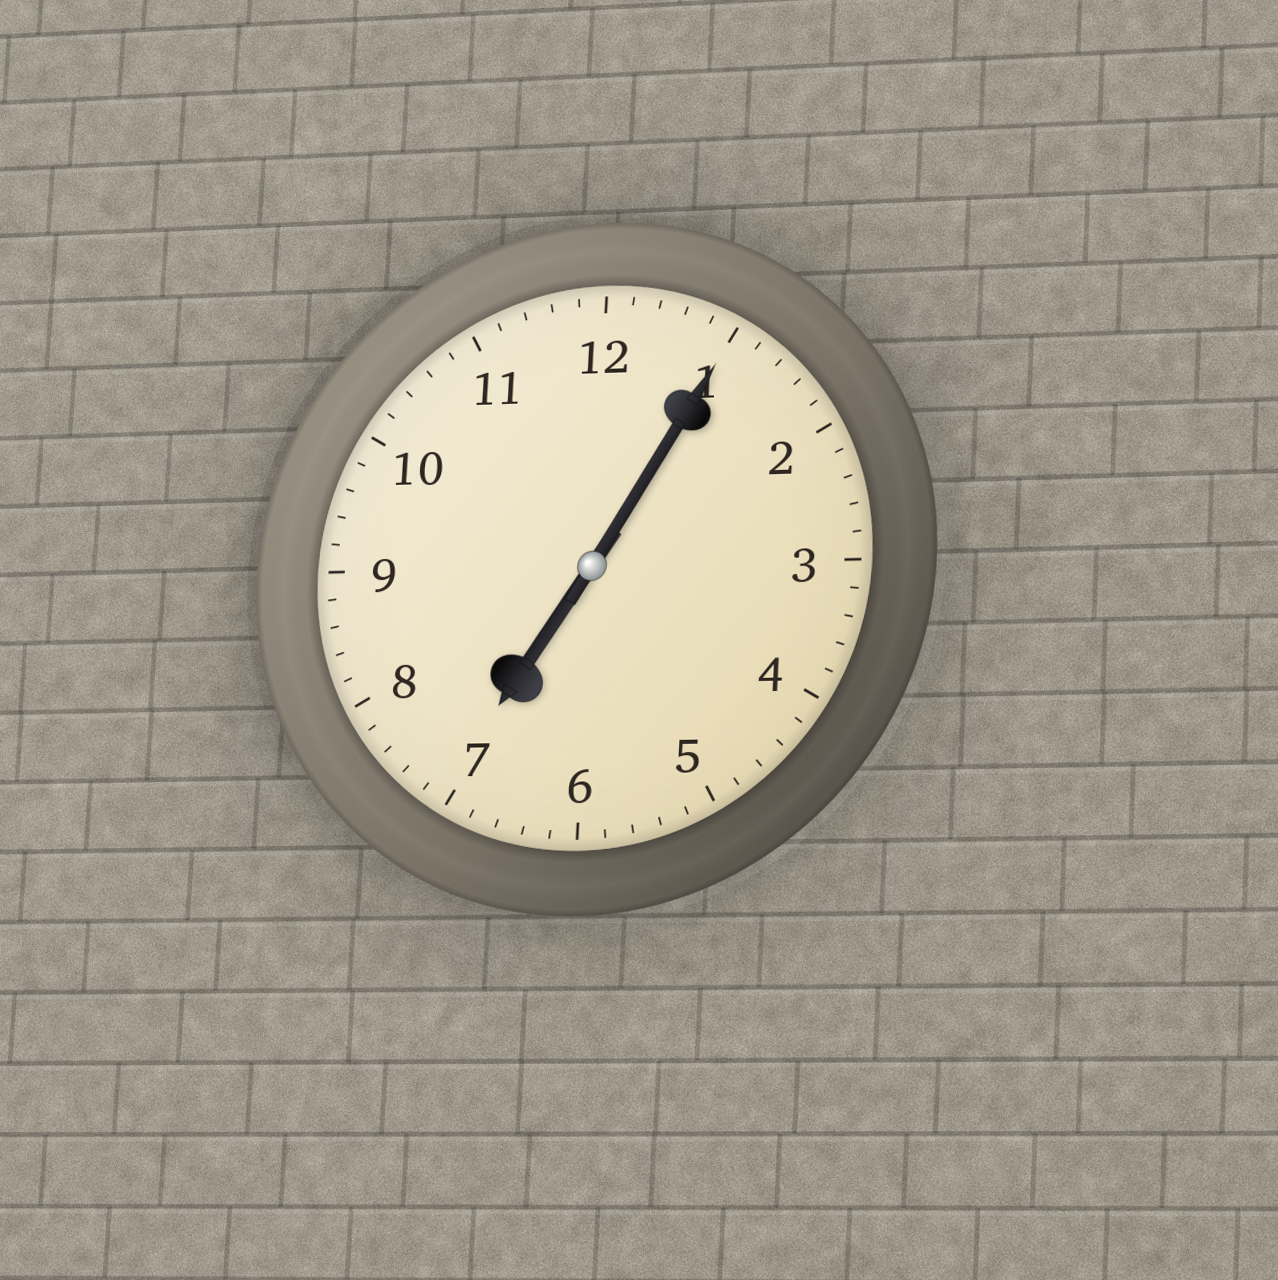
{"hour": 7, "minute": 5}
